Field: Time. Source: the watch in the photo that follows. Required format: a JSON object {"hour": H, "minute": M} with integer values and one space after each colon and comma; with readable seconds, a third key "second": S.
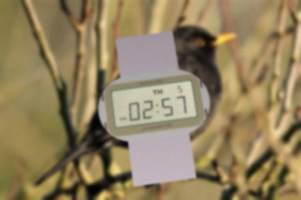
{"hour": 2, "minute": 57}
